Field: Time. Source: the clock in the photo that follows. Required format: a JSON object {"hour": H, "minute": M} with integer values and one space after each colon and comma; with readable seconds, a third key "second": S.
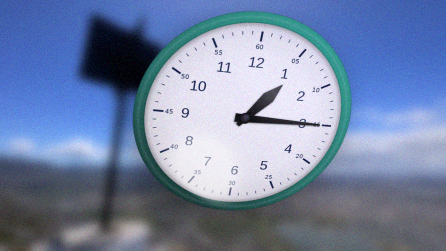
{"hour": 1, "minute": 15}
